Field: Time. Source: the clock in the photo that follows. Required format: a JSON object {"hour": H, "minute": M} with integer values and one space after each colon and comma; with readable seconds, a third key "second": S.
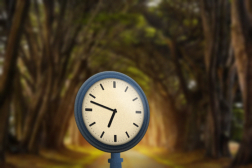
{"hour": 6, "minute": 48}
